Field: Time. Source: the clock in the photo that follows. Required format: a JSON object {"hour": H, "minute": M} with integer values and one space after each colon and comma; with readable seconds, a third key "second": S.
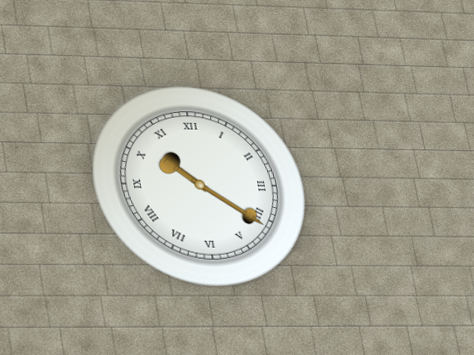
{"hour": 10, "minute": 21}
